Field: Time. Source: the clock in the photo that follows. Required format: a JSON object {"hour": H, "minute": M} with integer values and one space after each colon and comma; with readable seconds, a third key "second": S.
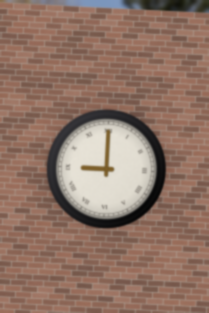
{"hour": 9, "minute": 0}
